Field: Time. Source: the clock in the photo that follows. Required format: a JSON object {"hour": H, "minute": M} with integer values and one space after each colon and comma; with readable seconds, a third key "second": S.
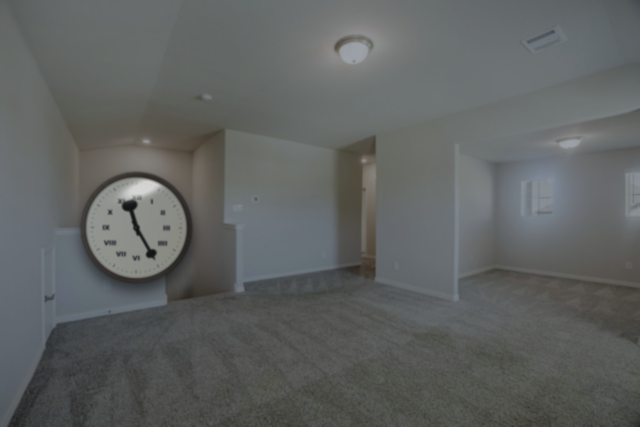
{"hour": 11, "minute": 25}
